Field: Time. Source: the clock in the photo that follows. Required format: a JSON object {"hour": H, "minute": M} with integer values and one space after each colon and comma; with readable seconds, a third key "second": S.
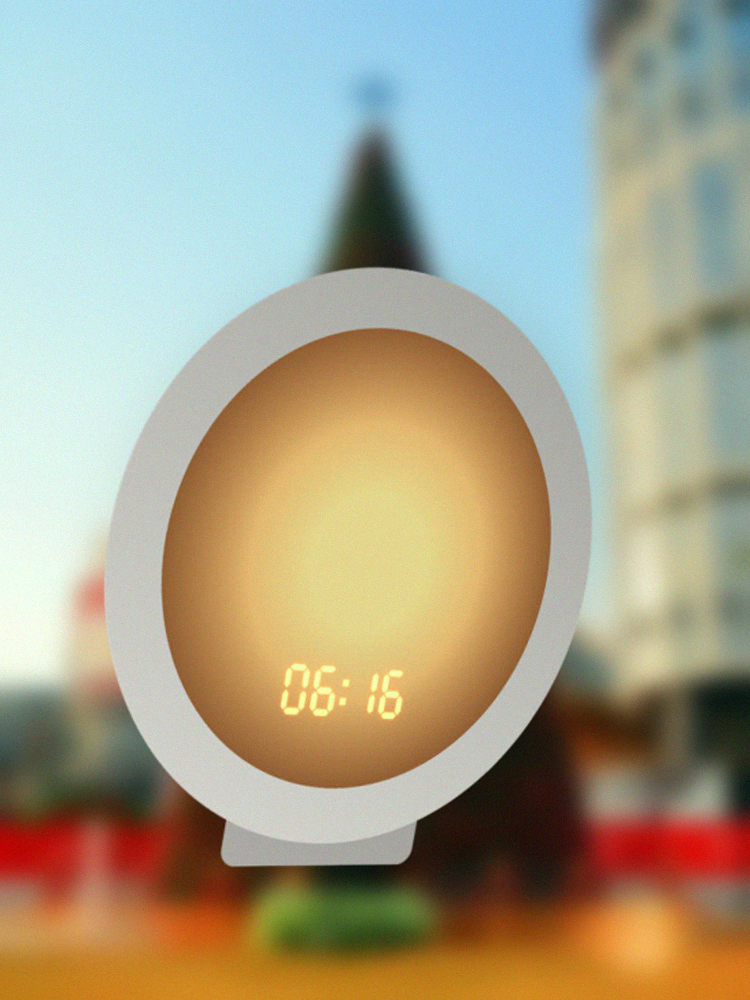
{"hour": 6, "minute": 16}
